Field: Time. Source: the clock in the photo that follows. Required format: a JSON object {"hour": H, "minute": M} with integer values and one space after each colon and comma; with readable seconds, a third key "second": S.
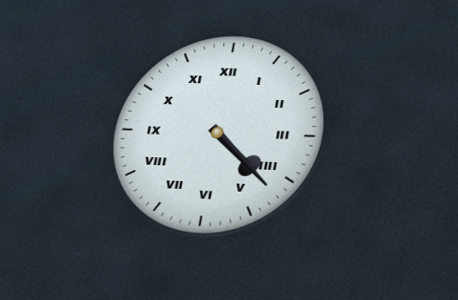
{"hour": 4, "minute": 22}
